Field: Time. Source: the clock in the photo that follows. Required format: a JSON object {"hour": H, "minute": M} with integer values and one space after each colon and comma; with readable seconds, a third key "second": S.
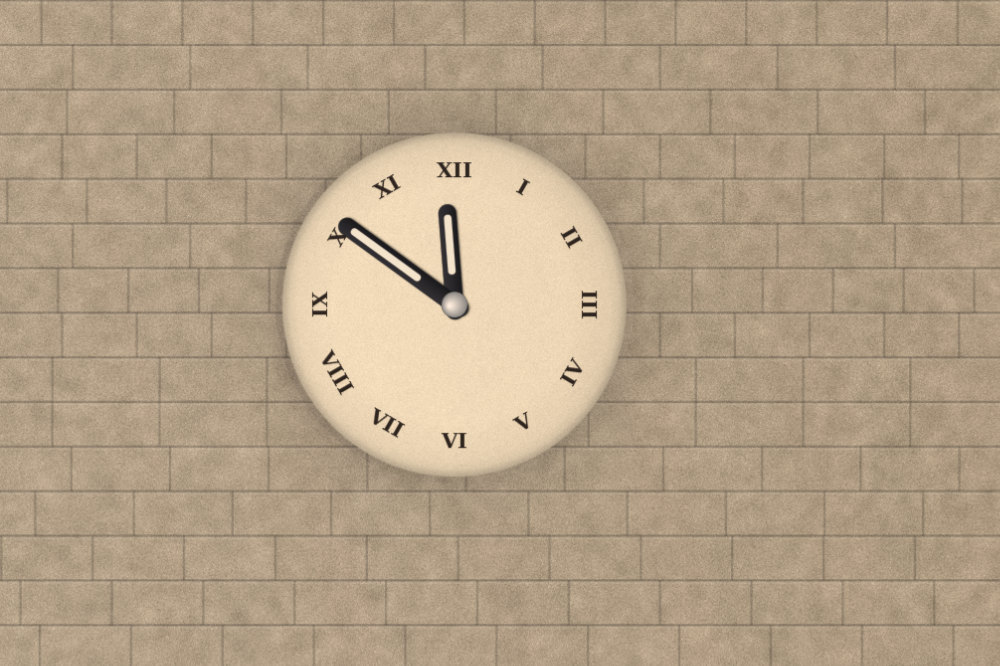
{"hour": 11, "minute": 51}
